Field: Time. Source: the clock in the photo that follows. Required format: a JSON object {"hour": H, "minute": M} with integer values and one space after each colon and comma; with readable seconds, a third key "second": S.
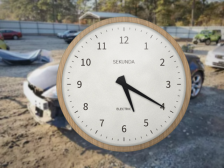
{"hour": 5, "minute": 20}
